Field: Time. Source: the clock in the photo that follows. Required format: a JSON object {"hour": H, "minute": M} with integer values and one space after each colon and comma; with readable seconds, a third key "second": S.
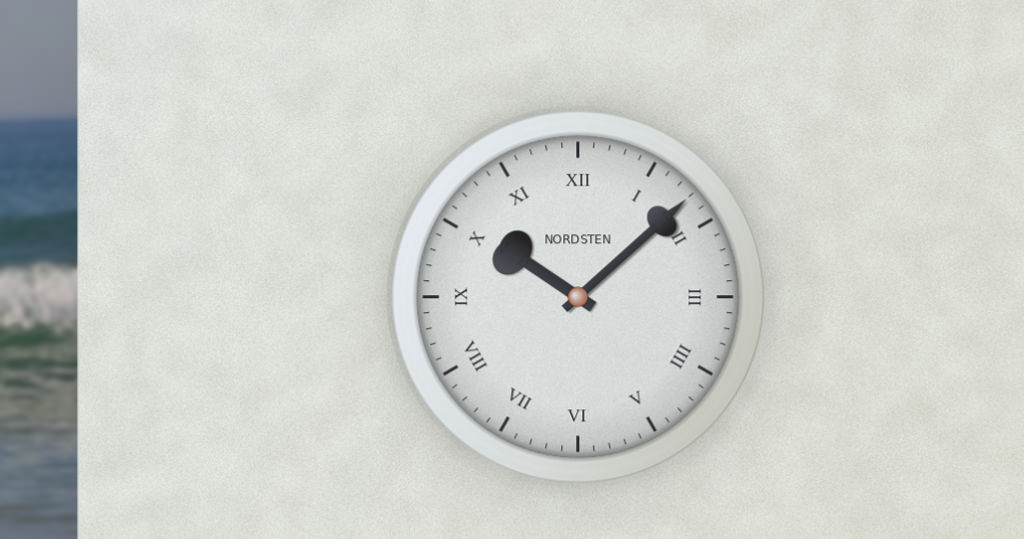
{"hour": 10, "minute": 8}
